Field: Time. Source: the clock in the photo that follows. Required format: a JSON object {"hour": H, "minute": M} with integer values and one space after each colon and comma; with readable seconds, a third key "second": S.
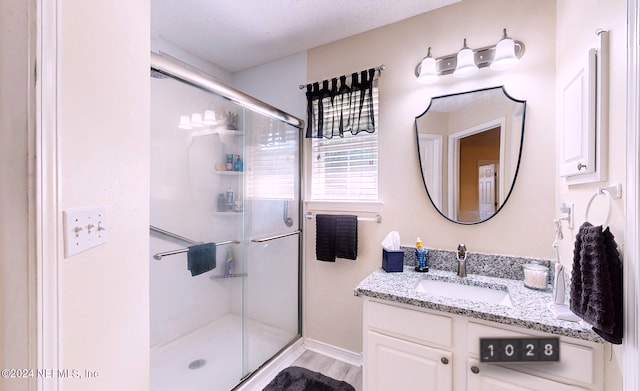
{"hour": 10, "minute": 28}
